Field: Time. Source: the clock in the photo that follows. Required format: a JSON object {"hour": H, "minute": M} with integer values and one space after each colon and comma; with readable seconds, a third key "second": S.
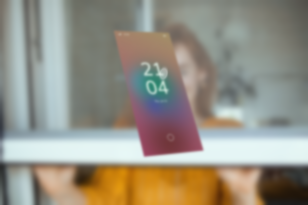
{"hour": 21, "minute": 4}
